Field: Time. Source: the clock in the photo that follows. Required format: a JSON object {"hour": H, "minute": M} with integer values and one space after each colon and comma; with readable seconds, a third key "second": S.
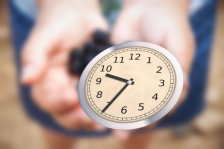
{"hour": 9, "minute": 35}
